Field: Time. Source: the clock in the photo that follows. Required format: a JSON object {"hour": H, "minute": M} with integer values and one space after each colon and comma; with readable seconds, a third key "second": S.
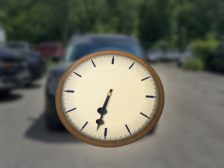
{"hour": 6, "minute": 32}
